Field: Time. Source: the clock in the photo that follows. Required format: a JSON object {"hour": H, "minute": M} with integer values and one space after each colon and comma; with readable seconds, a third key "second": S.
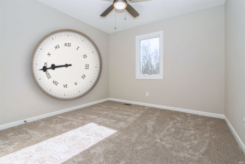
{"hour": 8, "minute": 43}
